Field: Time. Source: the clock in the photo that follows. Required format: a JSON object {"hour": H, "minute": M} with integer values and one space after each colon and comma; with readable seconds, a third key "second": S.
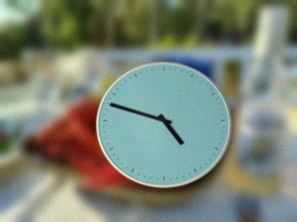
{"hour": 4, "minute": 48}
